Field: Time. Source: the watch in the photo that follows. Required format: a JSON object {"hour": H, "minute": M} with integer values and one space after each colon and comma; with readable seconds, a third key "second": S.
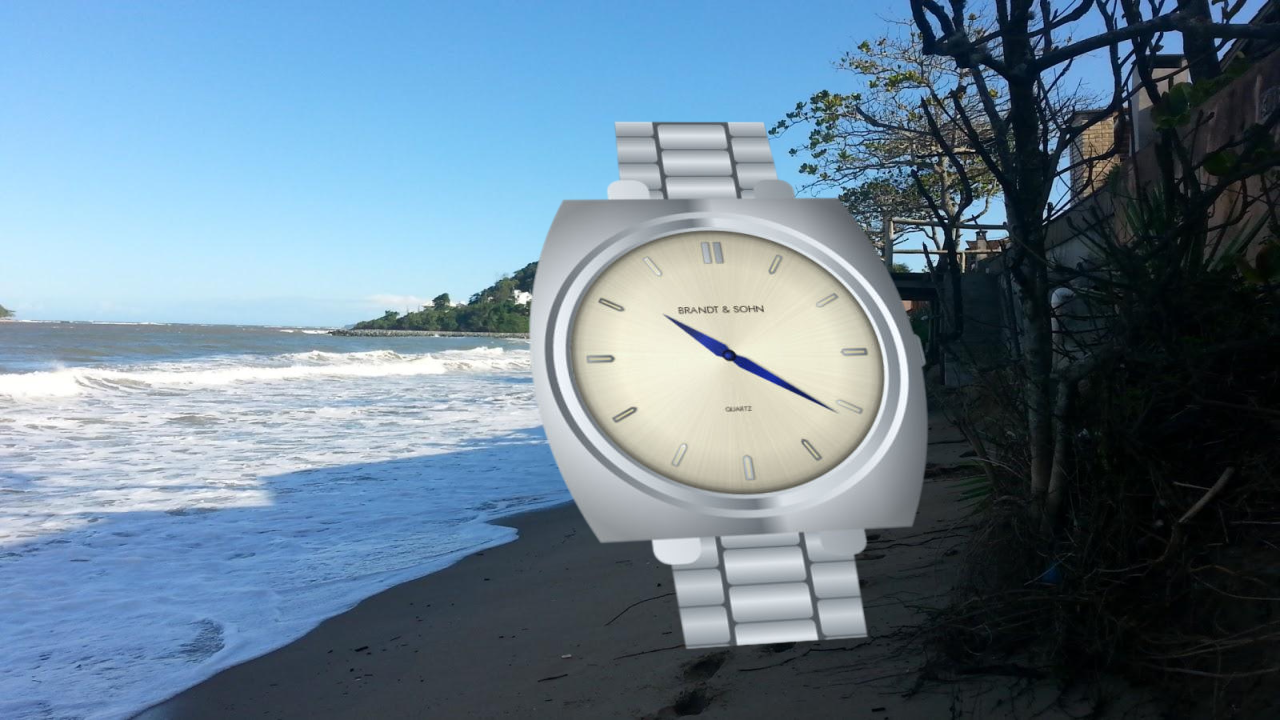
{"hour": 10, "minute": 21}
